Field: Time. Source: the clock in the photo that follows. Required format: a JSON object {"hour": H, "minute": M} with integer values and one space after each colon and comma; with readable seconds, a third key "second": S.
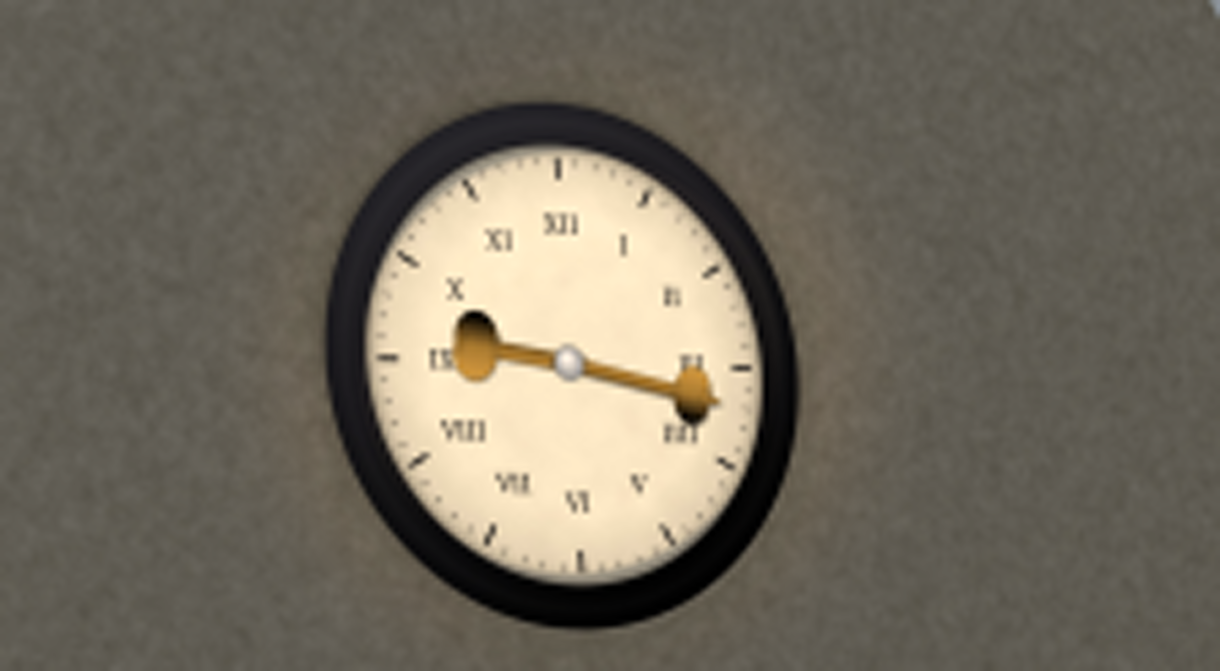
{"hour": 9, "minute": 17}
